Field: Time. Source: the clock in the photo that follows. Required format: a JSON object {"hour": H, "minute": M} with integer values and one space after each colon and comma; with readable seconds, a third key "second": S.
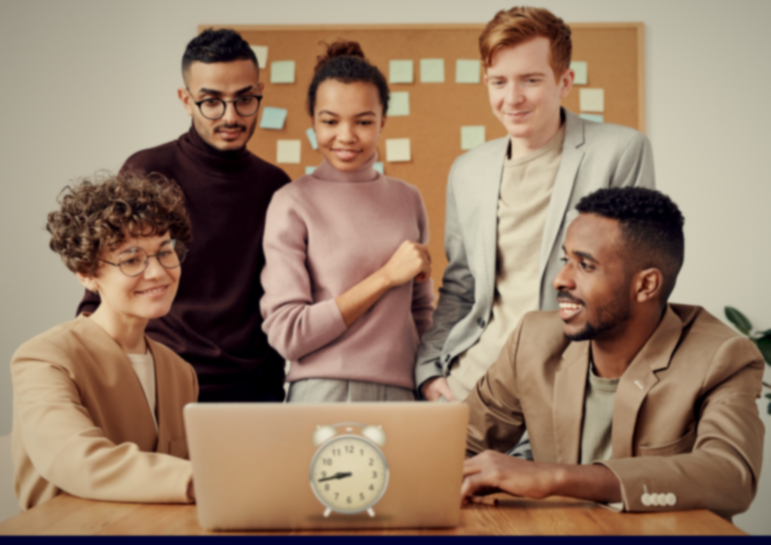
{"hour": 8, "minute": 43}
